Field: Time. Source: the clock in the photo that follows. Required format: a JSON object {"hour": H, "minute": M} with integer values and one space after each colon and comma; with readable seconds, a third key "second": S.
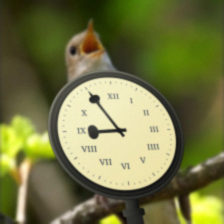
{"hour": 8, "minute": 55}
